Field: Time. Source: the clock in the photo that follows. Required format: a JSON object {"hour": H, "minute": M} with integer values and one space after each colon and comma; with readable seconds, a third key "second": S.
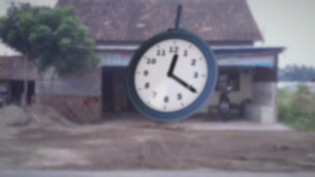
{"hour": 12, "minute": 20}
